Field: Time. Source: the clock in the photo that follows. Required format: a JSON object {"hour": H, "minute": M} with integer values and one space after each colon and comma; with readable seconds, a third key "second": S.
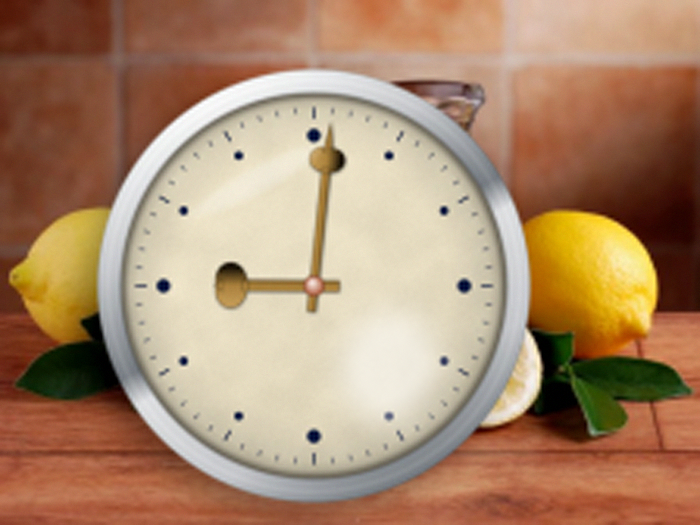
{"hour": 9, "minute": 1}
